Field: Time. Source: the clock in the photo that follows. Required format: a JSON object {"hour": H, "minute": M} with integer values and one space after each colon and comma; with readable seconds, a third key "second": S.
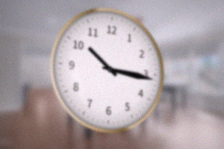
{"hour": 10, "minute": 16}
